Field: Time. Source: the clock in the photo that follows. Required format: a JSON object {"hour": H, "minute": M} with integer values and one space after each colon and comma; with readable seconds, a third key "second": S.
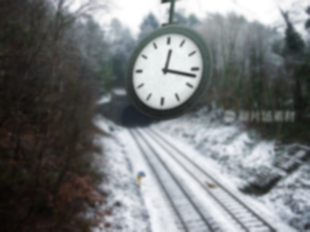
{"hour": 12, "minute": 17}
